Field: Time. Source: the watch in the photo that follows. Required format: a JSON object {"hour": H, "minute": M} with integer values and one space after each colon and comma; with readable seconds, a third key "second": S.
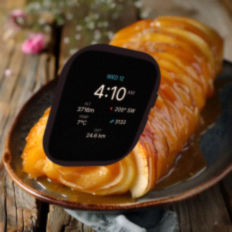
{"hour": 4, "minute": 10}
